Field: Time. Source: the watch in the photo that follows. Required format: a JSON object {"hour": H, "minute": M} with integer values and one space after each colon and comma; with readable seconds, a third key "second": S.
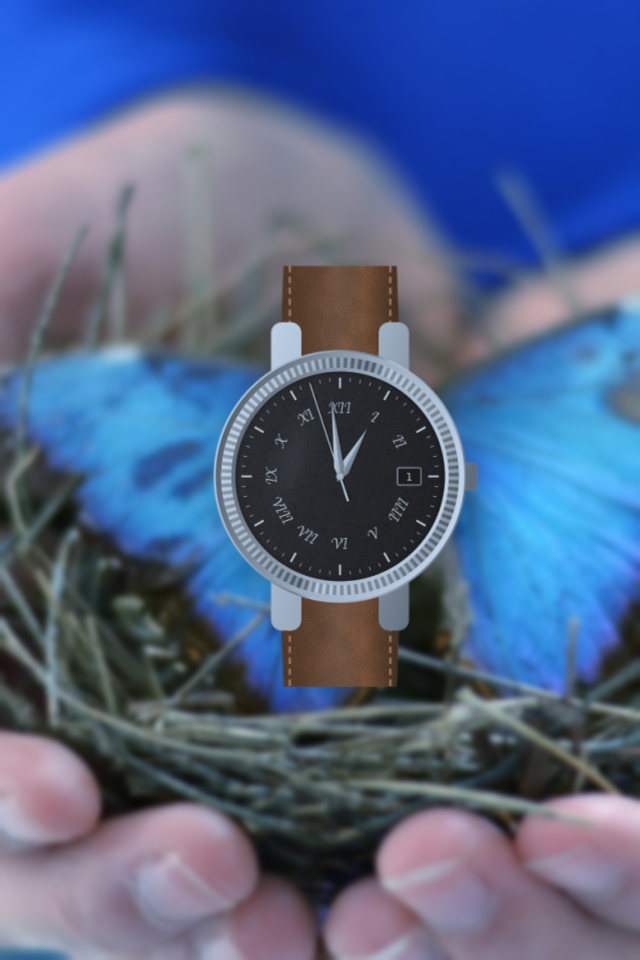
{"hour": 12, "minute": 58, "second": 57}
